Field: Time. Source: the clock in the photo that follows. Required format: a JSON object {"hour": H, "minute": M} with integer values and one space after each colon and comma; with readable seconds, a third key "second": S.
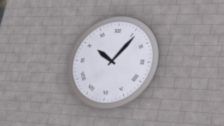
{"hour": 10, "minute": 6}
